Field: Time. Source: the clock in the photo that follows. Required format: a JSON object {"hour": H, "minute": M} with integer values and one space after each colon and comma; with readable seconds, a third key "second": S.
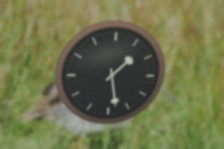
{"hour": 1, "minute": 28}
